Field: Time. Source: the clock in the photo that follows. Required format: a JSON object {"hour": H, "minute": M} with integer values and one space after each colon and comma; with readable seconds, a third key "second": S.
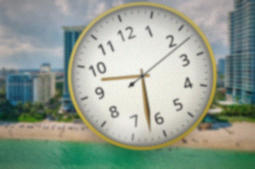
{"hour": 9, "minute": 32, "second": 12}
